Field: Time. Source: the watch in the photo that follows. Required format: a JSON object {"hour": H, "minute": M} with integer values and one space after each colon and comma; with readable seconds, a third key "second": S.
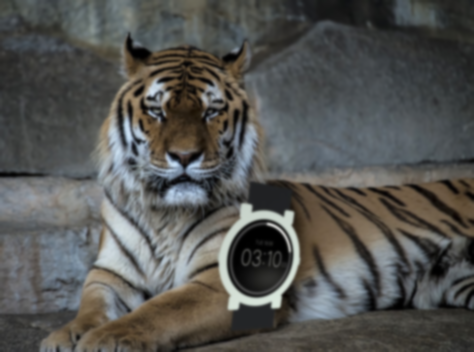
{"hour": 3, "minute": 10}
